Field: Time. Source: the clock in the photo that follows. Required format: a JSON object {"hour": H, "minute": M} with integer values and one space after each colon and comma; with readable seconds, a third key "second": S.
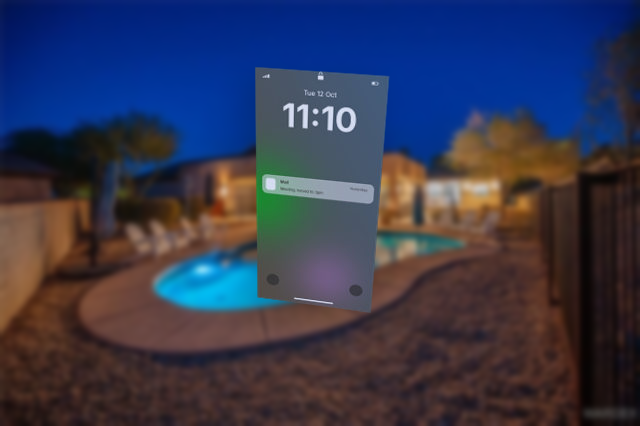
{"hour": 11, "minute": 10}
